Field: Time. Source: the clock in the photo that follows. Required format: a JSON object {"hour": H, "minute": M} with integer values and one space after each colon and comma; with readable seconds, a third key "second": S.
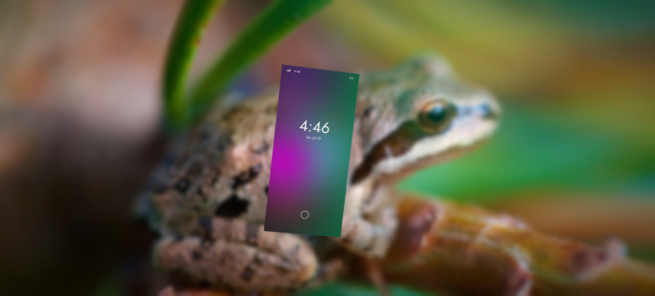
{"hour": 4, "minute": 46}
